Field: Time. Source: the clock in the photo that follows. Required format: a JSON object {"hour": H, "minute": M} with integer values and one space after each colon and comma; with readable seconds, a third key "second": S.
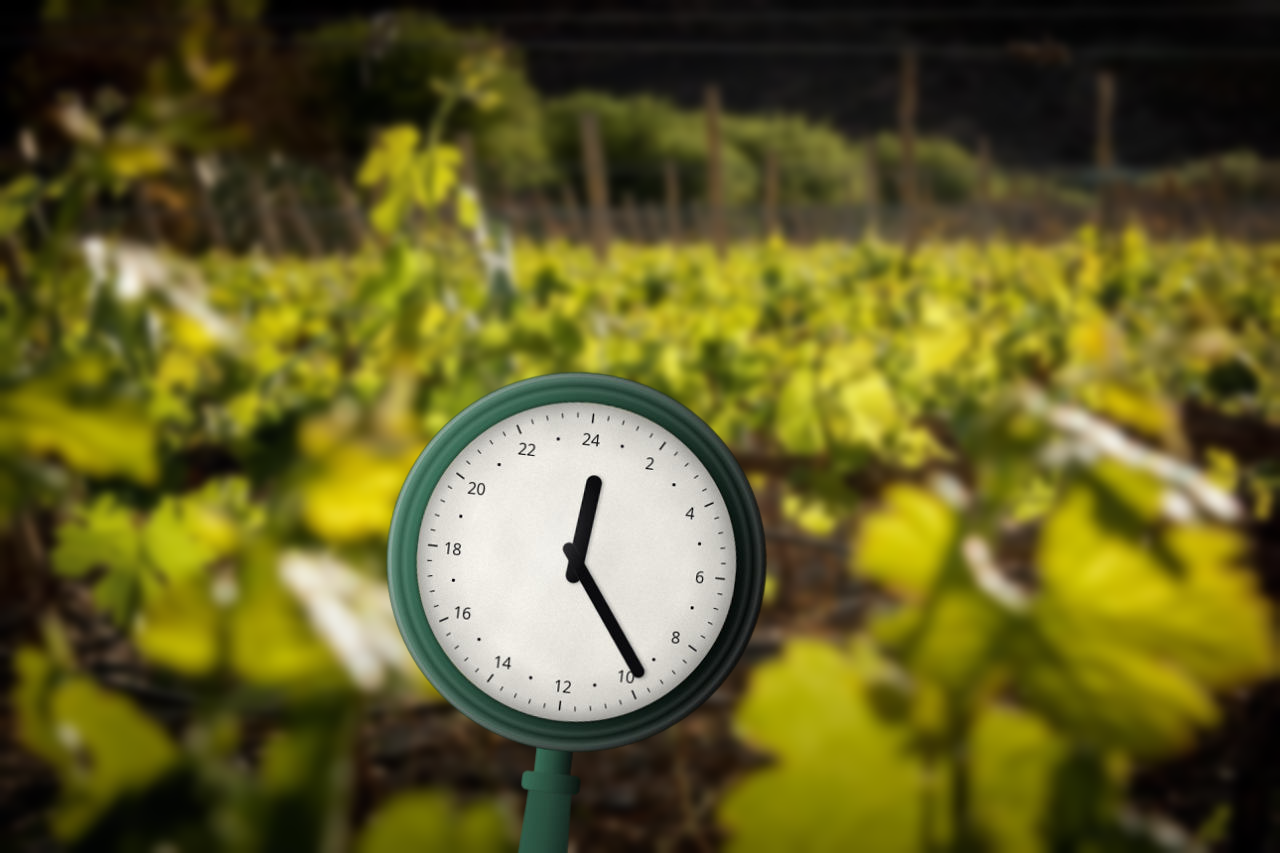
{"hour": 0, "minute": 24}
